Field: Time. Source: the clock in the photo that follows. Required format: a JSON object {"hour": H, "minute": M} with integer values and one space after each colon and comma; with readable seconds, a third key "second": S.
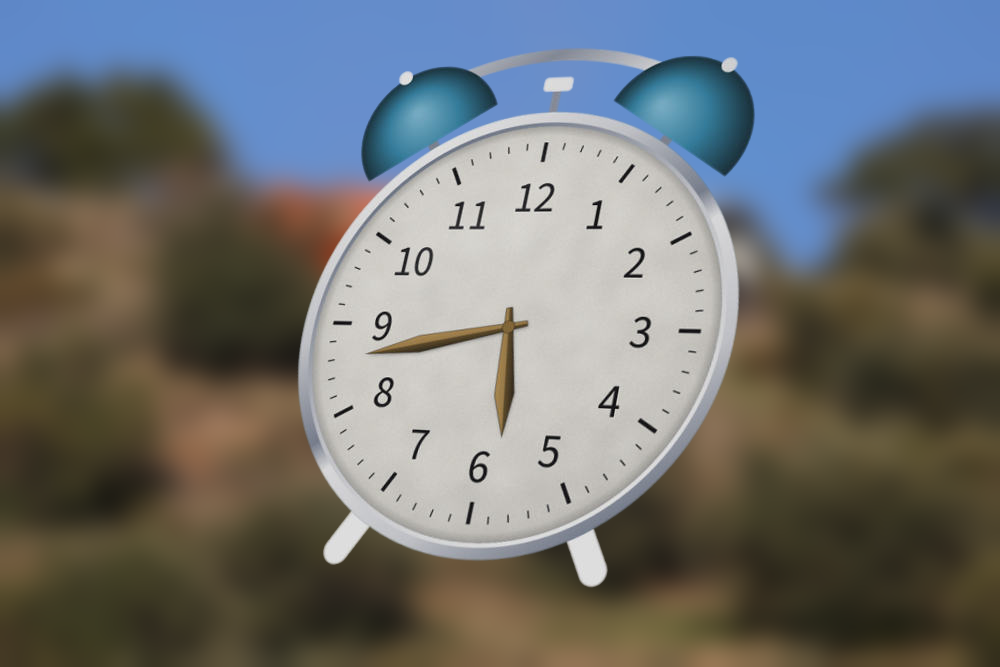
{"hour": 5, "minute": 43}
